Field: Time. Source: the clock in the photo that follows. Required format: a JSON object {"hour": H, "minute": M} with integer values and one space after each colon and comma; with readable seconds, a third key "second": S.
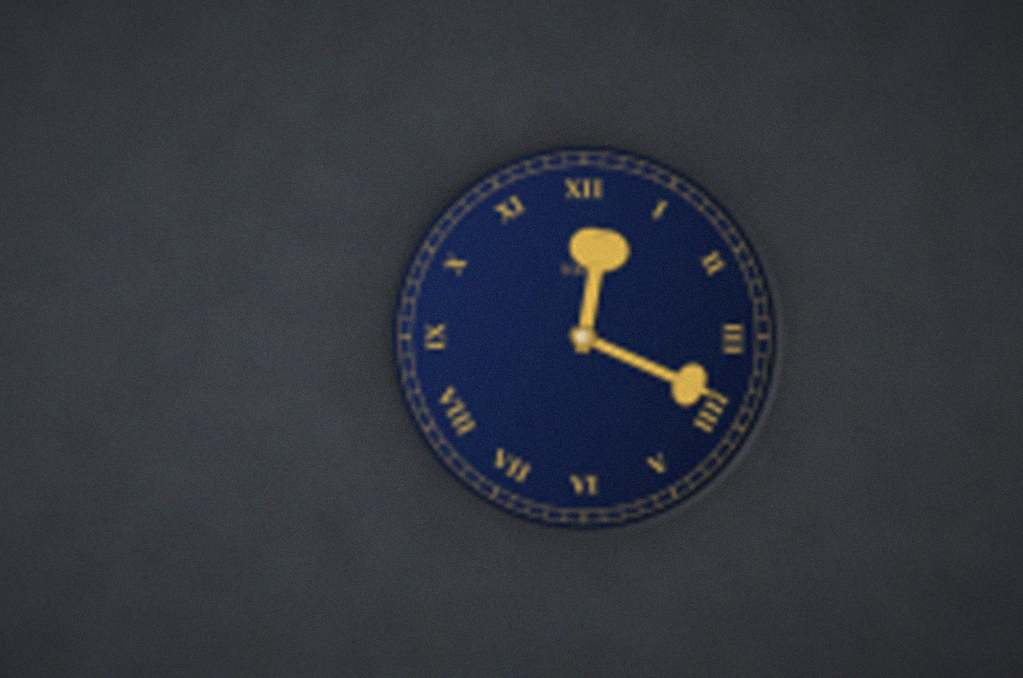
{"hour": 12, "minute": 19}
